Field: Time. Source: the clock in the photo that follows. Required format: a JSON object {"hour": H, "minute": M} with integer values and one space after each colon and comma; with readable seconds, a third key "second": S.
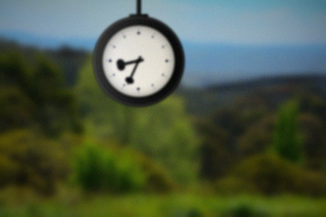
{"hour": 8, "minute": 34}
